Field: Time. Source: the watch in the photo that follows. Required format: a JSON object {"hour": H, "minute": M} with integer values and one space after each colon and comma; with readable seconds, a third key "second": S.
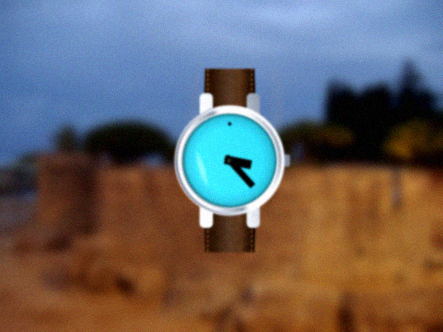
{"hour": 3, "minute": 23}
